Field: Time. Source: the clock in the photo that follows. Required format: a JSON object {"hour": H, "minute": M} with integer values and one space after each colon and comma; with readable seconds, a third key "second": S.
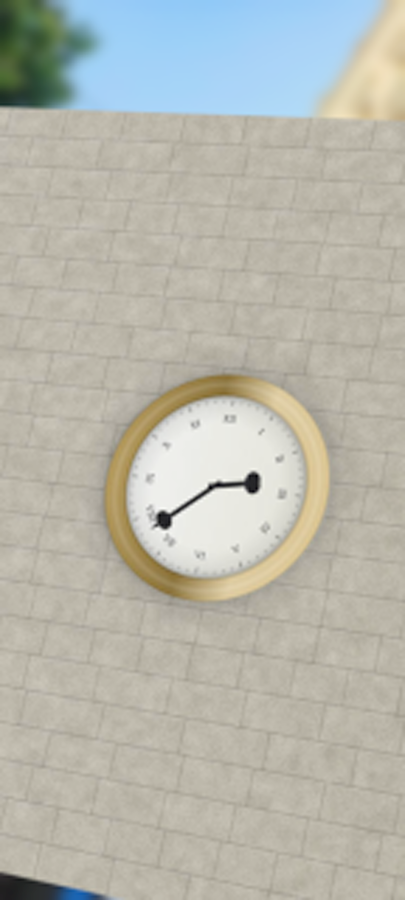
{"hour": 2, "minute": 38}
